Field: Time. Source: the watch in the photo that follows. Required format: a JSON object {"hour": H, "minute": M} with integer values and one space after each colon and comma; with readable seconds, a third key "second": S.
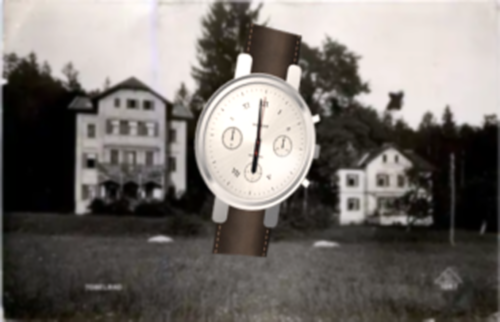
{"hour": 5, "minute": 59}
